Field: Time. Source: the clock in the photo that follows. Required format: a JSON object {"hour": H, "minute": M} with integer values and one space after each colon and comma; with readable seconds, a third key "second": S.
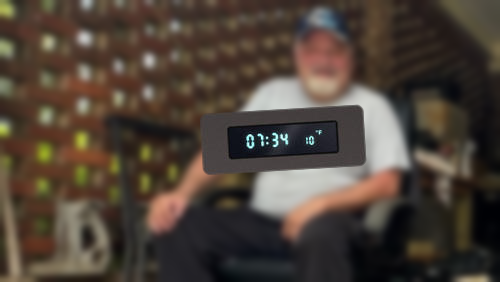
{"hour": 7, "minute": 34}
